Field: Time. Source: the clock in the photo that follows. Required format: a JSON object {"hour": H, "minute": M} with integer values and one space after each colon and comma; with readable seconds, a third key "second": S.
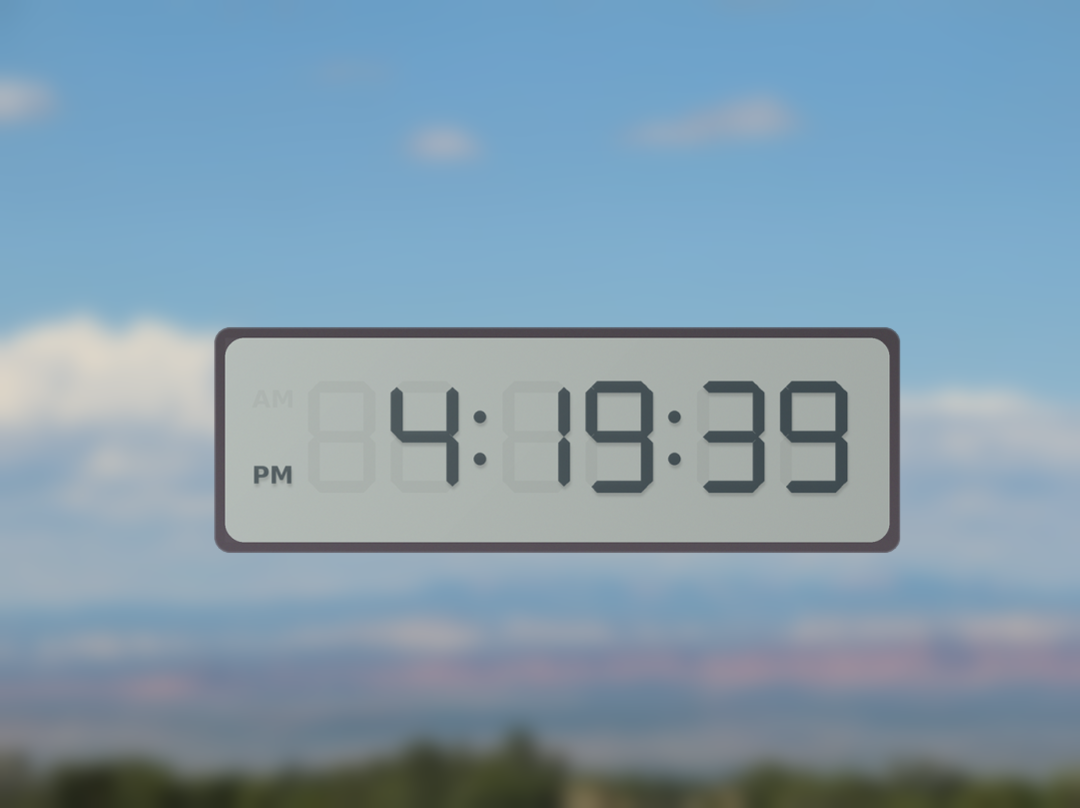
{"hour": 4, "minute": 19, "second": 39}
